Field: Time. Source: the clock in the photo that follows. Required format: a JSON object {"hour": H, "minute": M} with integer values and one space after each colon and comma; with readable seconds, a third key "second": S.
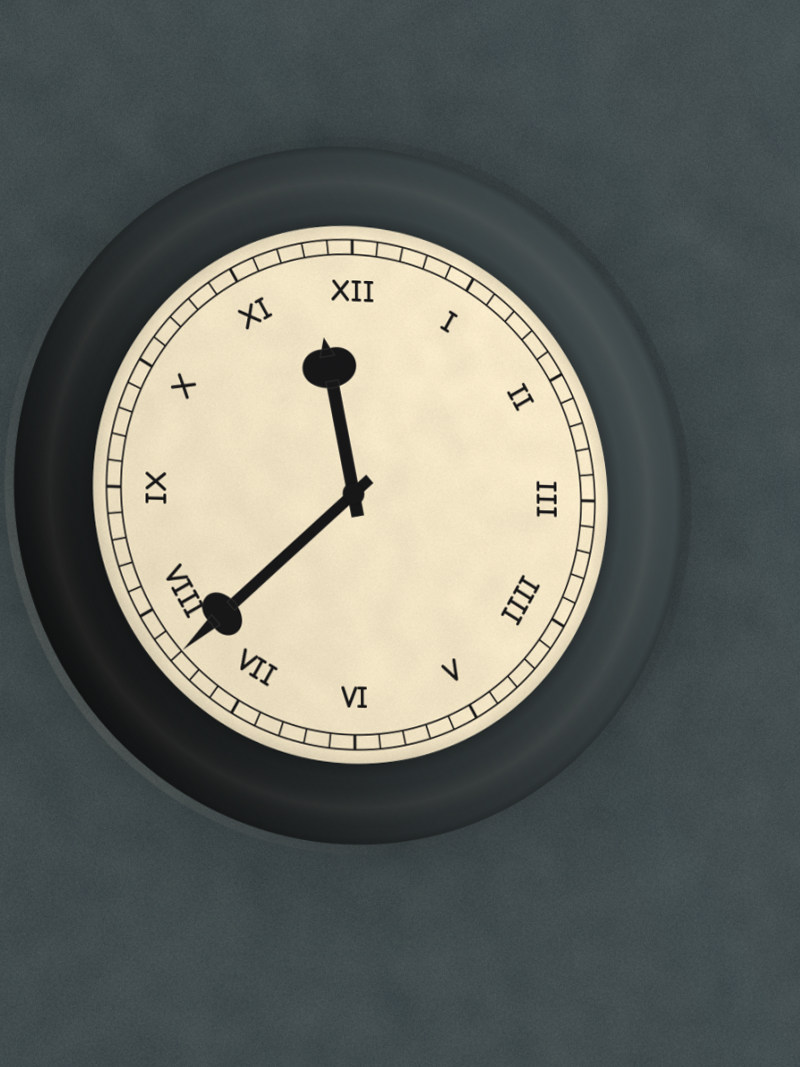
{"hour": 11, "minute": 38}
